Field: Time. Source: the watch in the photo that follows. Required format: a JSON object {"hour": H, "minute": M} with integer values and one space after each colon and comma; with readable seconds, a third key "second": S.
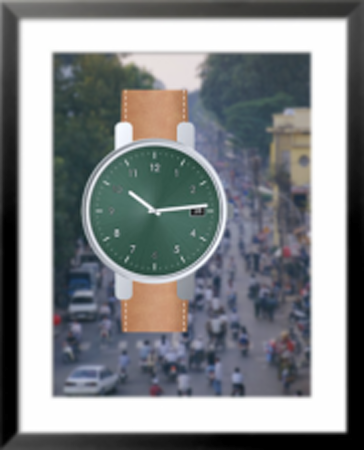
{"hour": 10, "minute": 14}
